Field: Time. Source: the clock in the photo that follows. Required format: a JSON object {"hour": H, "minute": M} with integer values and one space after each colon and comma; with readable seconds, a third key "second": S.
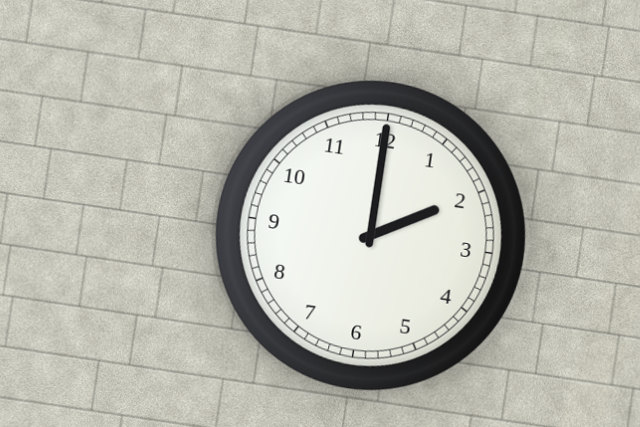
{"hour": 2, "minute": 0}
